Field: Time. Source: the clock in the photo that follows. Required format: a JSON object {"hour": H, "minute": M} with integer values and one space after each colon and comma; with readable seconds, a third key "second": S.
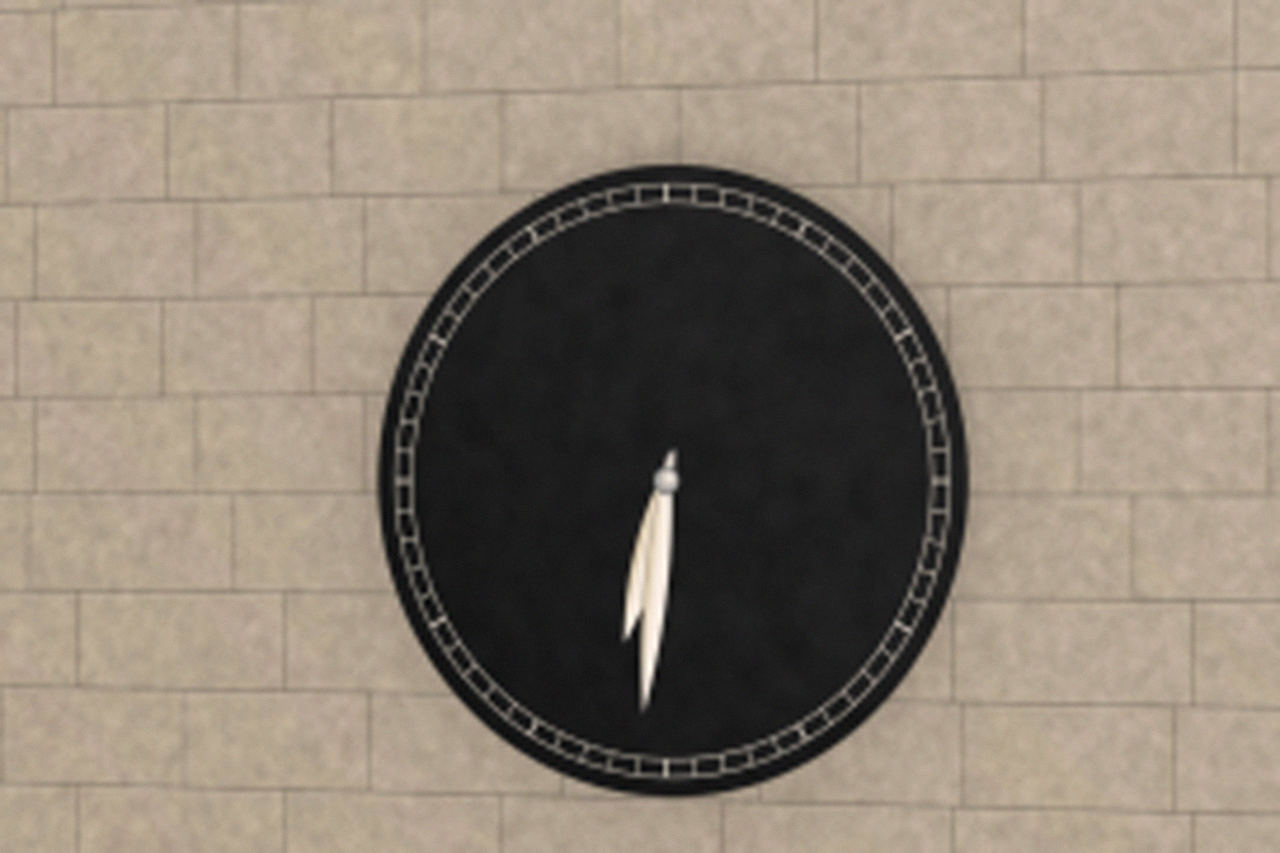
{"hour": 6, "minute": 31}
